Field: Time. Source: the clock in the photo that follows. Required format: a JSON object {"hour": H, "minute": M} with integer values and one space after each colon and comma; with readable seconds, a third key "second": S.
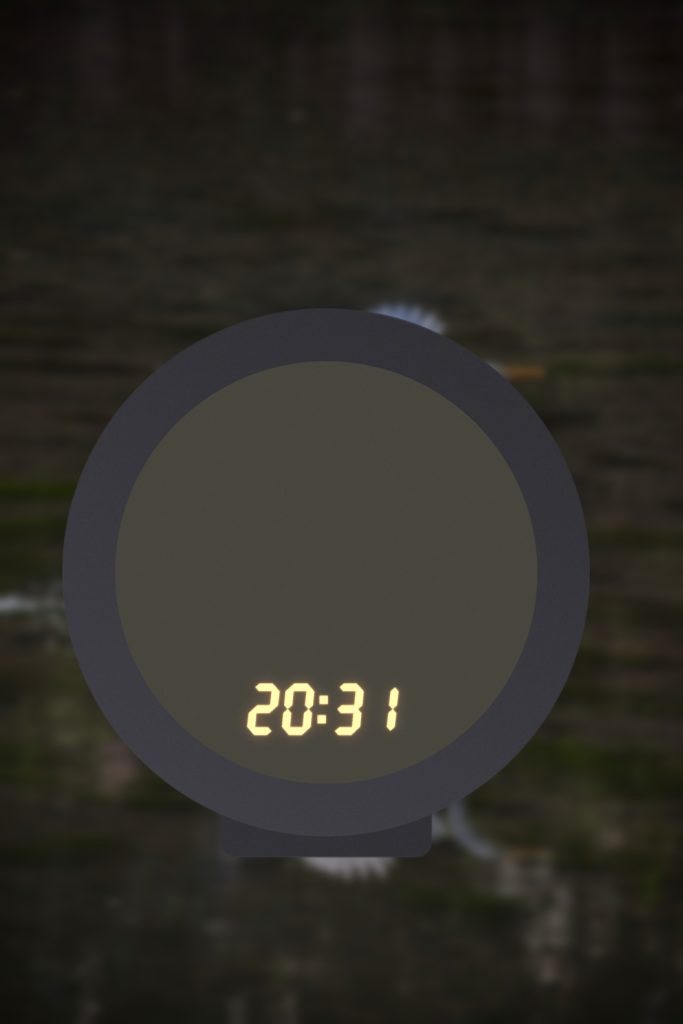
{"hour": 20, "minute": 31}
